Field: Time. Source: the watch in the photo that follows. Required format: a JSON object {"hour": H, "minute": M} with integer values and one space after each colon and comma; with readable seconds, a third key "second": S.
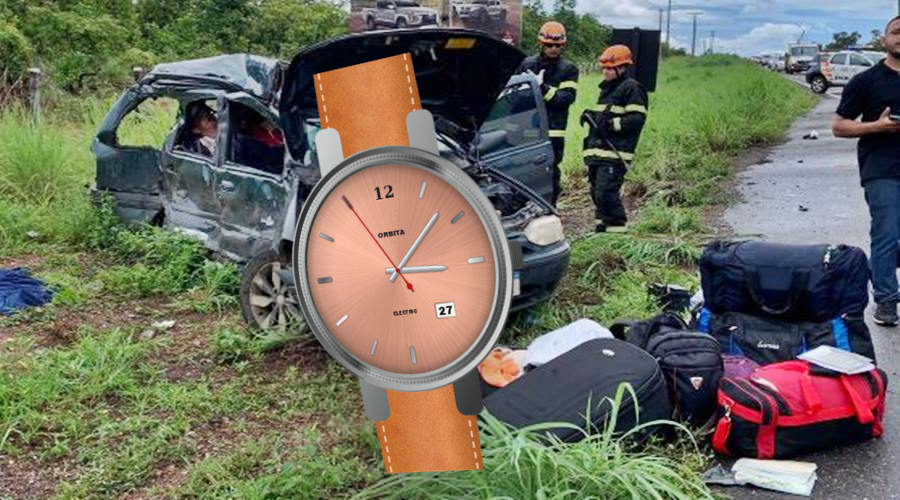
{"hour": 3, "minute": 7, "second": 55}
